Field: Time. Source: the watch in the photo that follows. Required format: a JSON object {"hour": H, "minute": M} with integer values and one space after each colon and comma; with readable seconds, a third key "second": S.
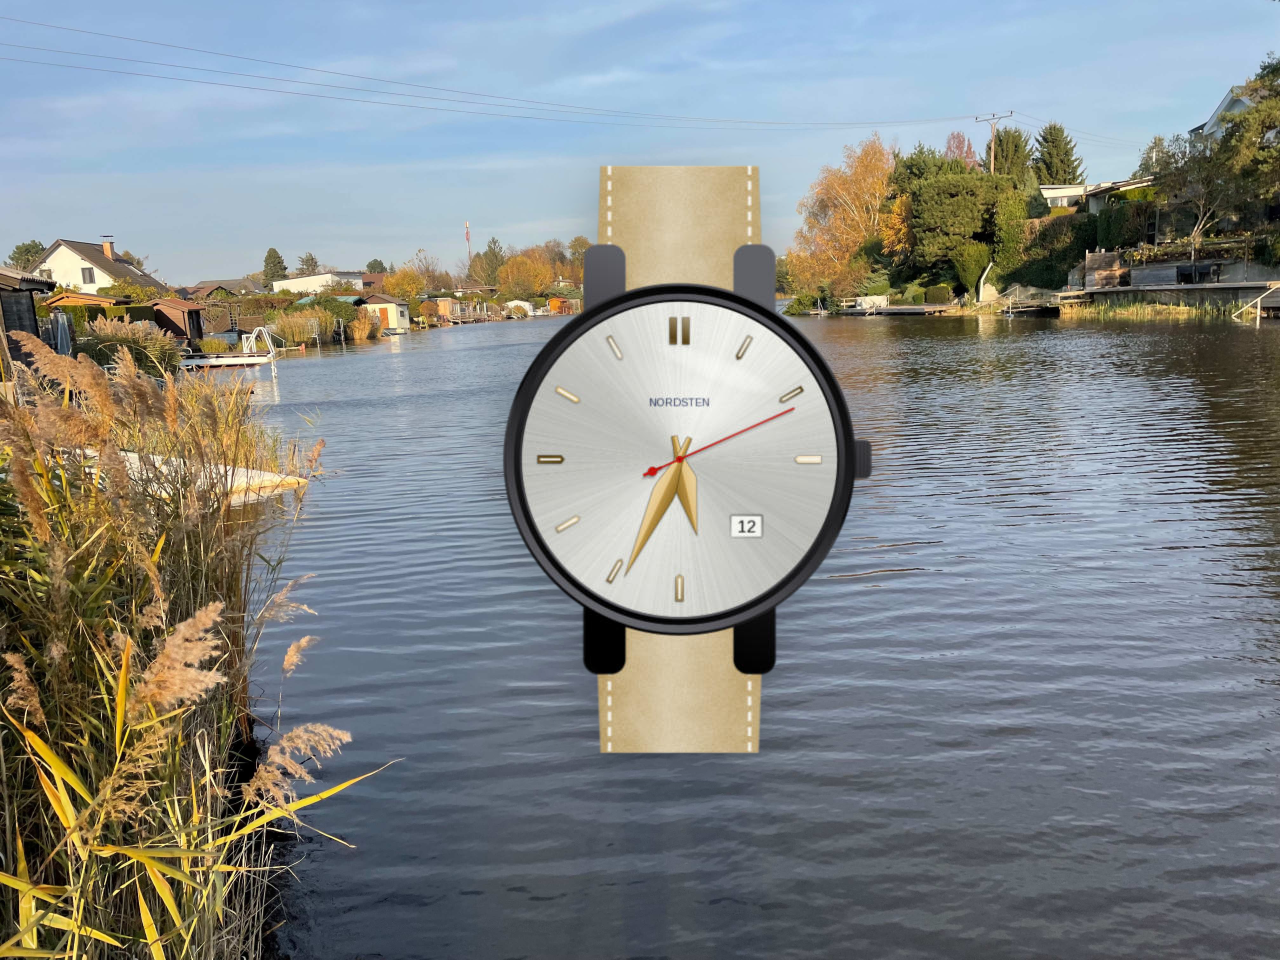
{"hour": 5, "minute": 34, "second": 11}
